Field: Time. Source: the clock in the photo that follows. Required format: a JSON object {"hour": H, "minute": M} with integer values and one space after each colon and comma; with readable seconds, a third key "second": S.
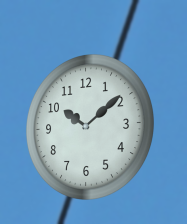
{"hour": 10, "minute": 9}
